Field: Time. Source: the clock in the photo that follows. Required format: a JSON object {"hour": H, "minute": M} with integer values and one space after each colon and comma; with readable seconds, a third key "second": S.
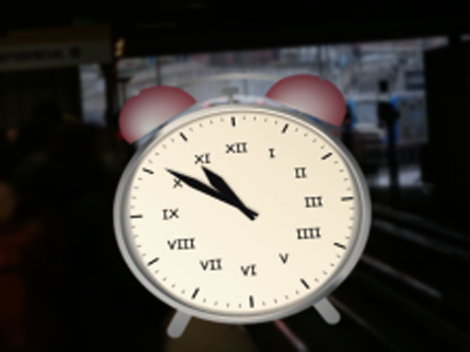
{"hour": 10, "minute": 51}
